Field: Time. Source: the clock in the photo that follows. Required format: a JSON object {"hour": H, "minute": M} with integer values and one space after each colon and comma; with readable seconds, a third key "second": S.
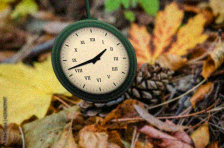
{"hour": 1, "minute": 42}
